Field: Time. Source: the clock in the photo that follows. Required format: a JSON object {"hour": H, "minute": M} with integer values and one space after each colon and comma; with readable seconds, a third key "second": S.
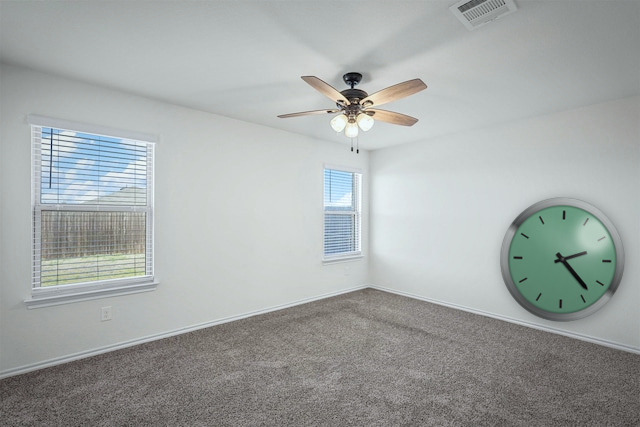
{"hour": 2, "minute": 23}
